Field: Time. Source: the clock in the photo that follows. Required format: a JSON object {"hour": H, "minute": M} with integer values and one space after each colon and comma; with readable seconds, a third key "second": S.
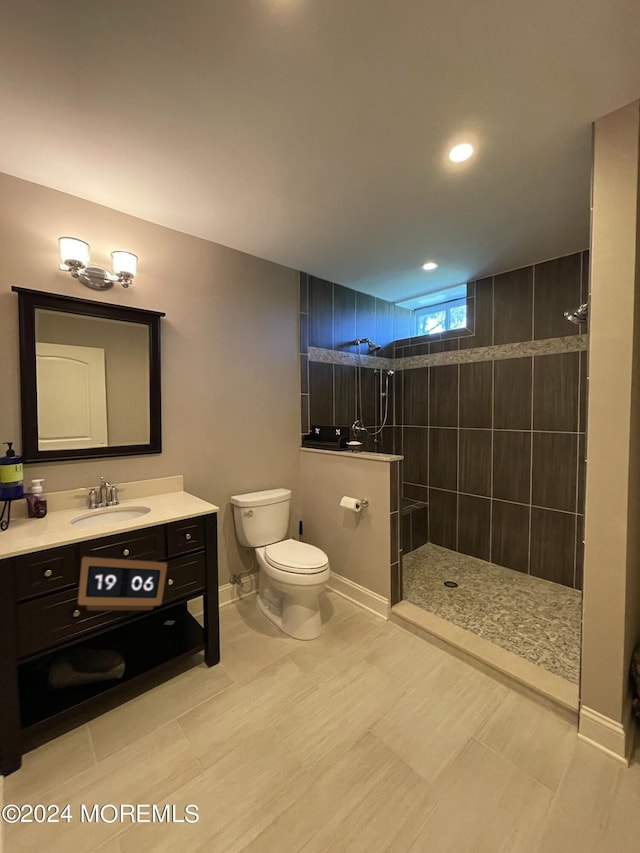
{"hour": 19, "minute": 6}
